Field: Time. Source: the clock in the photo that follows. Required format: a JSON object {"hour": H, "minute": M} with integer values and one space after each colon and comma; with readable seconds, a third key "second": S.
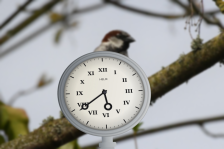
{"hour": 5, "minute": 39}
